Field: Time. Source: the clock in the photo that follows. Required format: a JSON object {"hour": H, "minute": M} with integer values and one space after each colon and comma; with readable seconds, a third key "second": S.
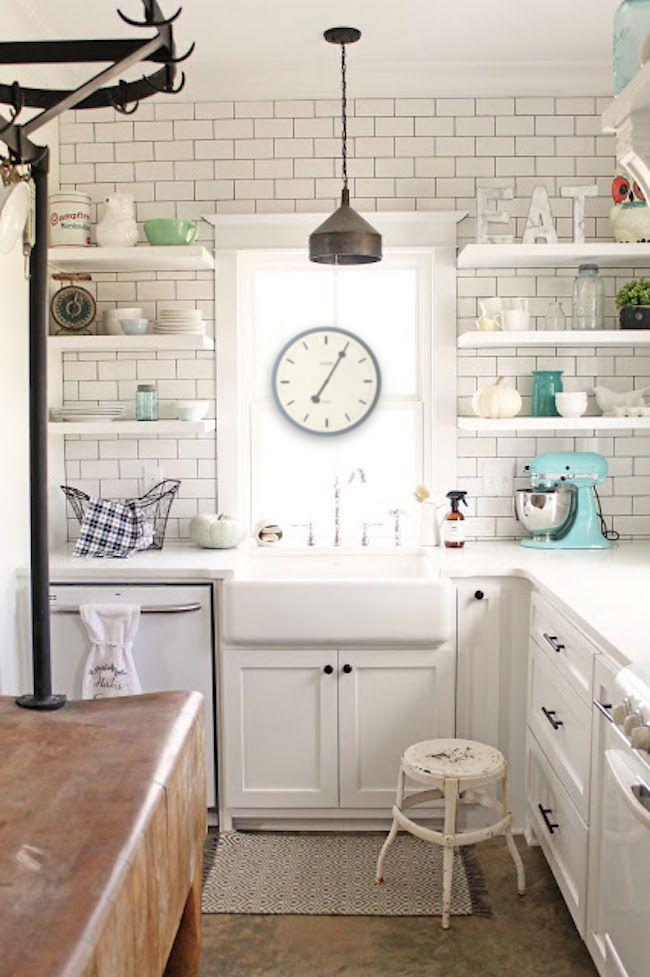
{"hour": 7, "minute": 5}
